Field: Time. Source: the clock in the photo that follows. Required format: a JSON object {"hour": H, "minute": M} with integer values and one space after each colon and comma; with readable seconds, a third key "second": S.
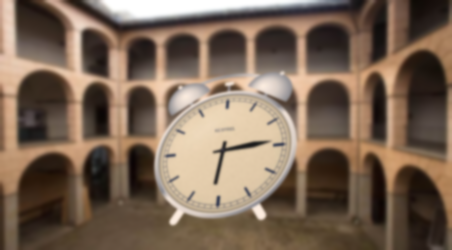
{"hour": 6, "minute": 14}
